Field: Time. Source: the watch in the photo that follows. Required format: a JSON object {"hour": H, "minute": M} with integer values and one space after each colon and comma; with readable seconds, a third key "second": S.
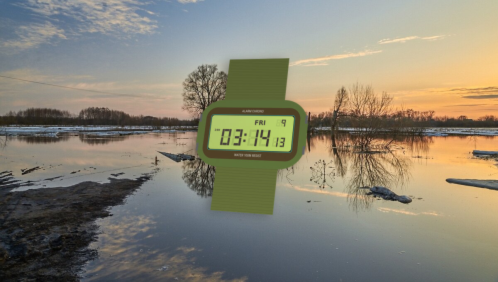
{"hour": 3, "minute": 14, "second": 13}
